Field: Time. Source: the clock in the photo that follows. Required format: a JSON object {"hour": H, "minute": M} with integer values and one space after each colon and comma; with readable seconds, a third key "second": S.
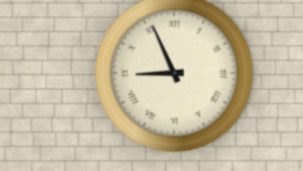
{"hour": 8, "minute": 56}
